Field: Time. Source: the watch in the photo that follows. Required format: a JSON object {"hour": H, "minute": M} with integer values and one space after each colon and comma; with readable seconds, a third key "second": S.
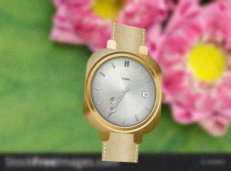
{"hour": 7, "minute": 35}
